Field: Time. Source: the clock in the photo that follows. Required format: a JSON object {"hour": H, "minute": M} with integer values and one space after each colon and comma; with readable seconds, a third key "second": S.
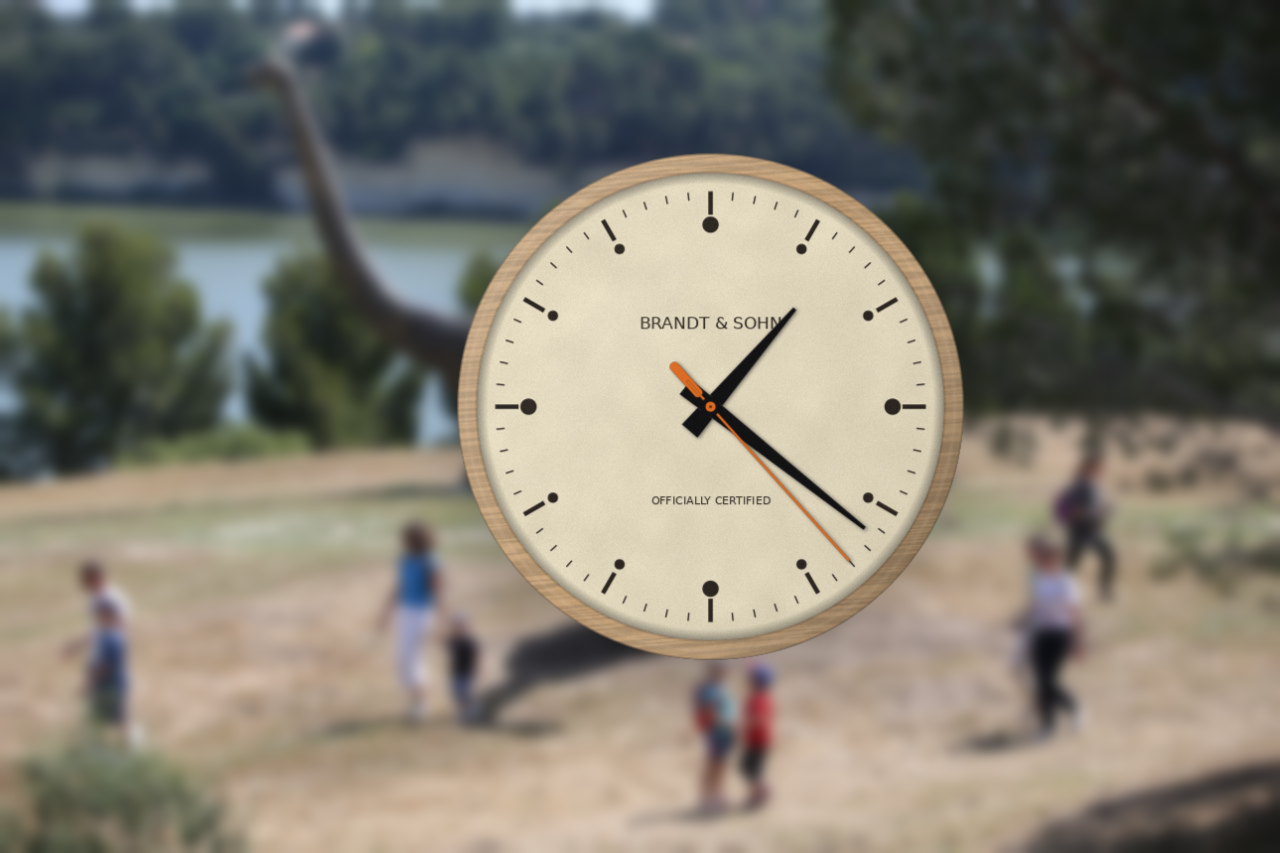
{"hour": 1, "minute": 21, "second": 23}
